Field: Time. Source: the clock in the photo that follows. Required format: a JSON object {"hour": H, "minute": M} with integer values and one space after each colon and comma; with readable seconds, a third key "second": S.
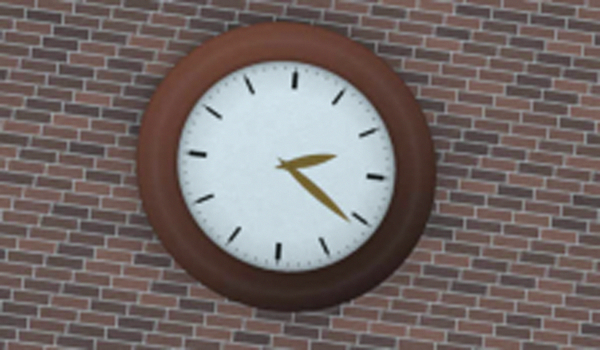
{"hour": 2, "minute": 21}
